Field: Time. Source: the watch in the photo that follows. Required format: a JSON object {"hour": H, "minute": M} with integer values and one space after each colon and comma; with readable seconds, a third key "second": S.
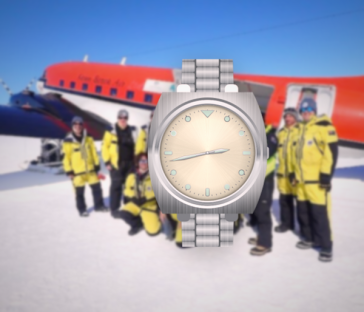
{"hour": 2, "minute": 43}
